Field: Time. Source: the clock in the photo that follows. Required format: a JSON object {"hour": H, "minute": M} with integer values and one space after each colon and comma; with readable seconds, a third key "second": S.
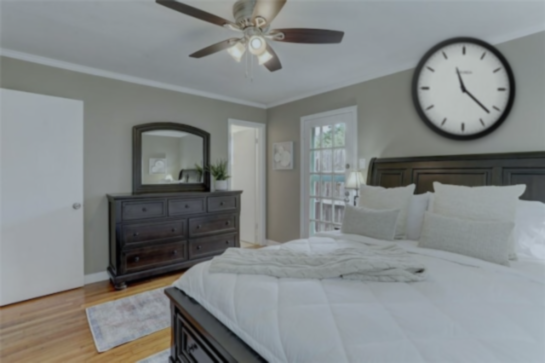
{"hour": 11, "minute": 22}
